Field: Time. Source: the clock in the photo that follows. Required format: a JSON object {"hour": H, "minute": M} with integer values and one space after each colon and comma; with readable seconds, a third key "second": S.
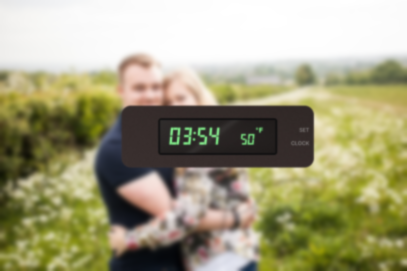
{"hour": 3, "minute": 54}
